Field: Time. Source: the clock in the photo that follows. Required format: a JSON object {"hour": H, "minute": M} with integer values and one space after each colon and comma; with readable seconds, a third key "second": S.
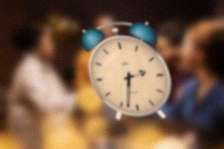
{"hour": 2, "minute": 33}
